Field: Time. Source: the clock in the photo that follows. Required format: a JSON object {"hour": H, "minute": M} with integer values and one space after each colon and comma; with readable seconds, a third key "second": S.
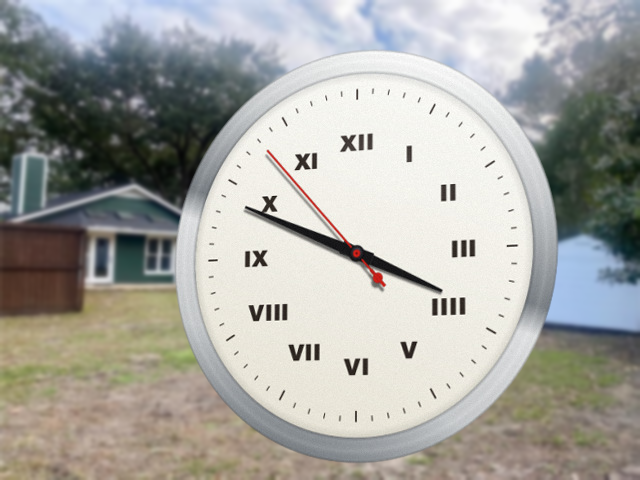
{"hour": 3, "minute": 48, "second": 53}
